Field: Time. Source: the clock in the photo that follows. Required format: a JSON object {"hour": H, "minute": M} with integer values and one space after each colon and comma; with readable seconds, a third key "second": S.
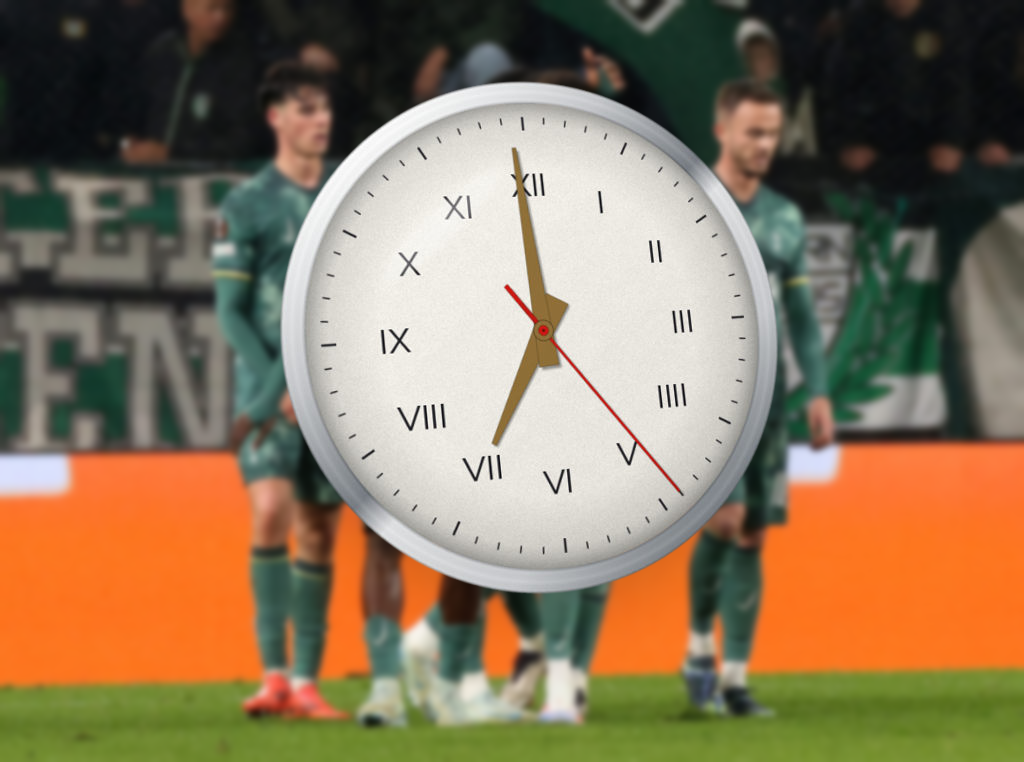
{"hour": 6, "minute": 59, "second": 24}
